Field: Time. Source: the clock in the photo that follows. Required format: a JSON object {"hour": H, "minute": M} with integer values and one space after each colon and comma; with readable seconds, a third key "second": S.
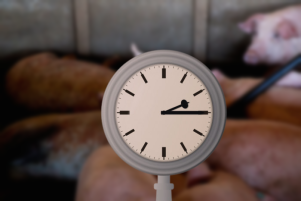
{"hour": 2, "minute": 15}
